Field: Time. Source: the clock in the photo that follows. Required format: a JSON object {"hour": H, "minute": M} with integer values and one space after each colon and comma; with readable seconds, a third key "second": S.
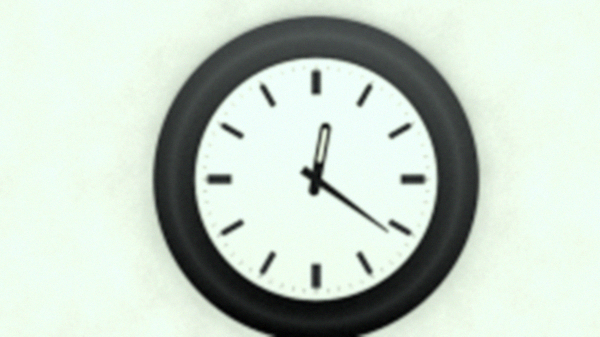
{"hour": 12, "minute": 21}
